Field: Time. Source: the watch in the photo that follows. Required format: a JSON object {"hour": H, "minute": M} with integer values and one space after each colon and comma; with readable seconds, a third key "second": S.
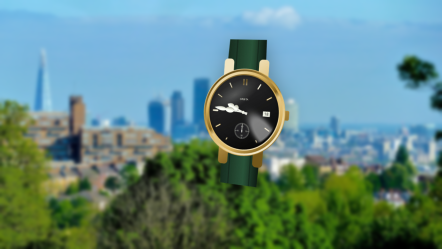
{"hour": 9, "minute": 46}
